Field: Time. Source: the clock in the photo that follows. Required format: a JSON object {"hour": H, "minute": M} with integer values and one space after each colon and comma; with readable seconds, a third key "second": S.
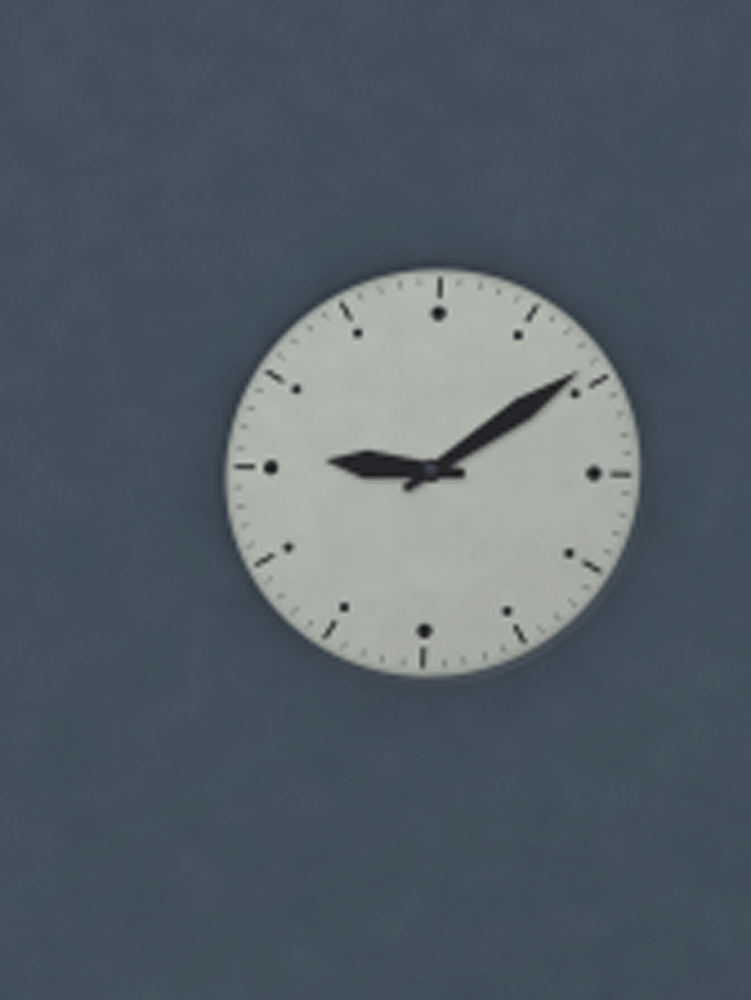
{"hour": 9, "minute": 9}
